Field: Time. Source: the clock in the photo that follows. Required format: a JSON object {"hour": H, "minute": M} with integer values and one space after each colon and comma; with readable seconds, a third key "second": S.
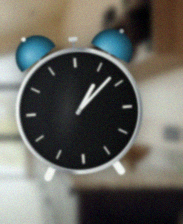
{"hour": 1, "minute": 8}
